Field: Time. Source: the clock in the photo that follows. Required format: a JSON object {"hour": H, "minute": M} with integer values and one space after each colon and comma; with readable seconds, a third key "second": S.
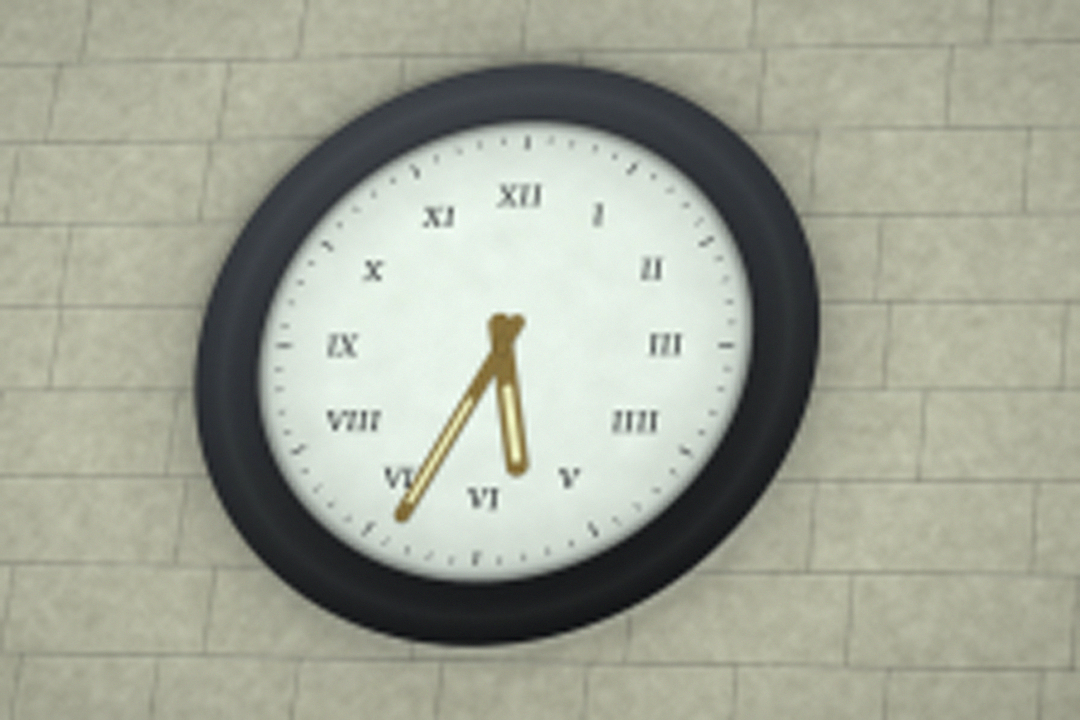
{"hour": 5, "minute": 34}
